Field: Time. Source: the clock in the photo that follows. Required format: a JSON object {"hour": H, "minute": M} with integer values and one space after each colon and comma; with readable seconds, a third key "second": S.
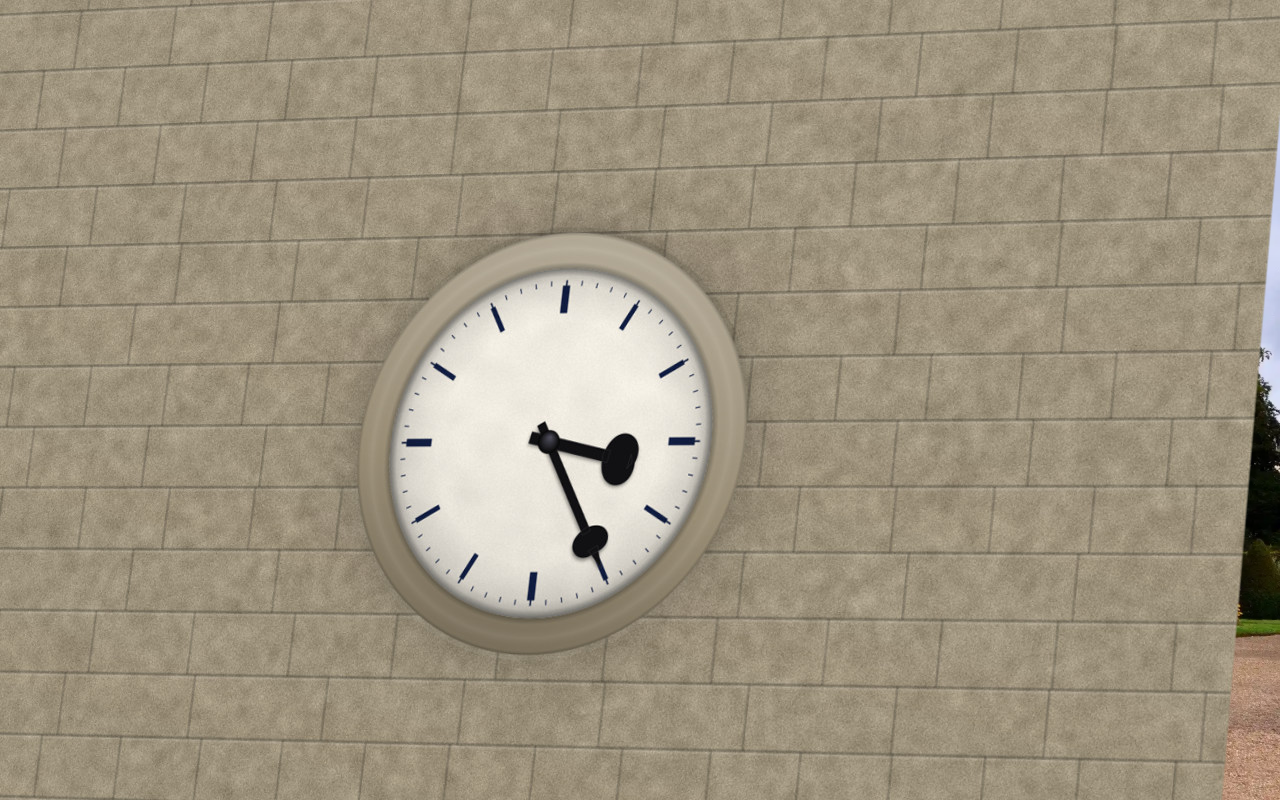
{"hour": 3, "minute": 25}
